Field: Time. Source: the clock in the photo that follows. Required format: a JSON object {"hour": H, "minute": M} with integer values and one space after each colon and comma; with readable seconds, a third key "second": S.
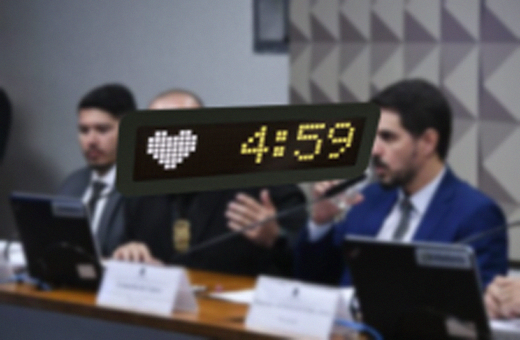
{"hour": 4, "minute": 59}
